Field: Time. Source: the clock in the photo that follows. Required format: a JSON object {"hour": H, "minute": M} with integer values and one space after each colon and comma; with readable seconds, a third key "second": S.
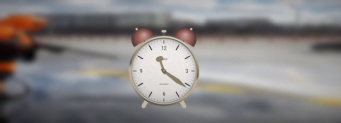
{"hour": 11, "minute": 21}
